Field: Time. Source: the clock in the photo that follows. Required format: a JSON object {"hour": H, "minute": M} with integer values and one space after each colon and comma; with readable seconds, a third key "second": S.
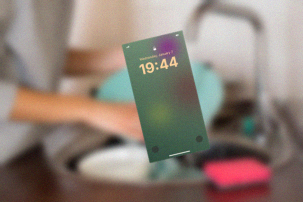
{"hour": 19, "minute": 44}
